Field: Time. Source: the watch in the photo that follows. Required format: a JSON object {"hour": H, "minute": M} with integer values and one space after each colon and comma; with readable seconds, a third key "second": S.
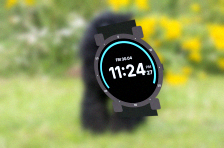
{"hour": 11, "minute": 24}
